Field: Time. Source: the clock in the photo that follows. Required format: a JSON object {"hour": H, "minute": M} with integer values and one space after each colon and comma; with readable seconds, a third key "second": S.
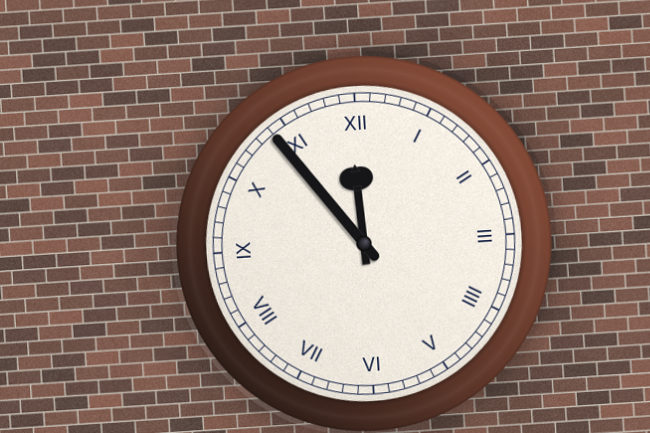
{"hour": 11, "minute": 54}
